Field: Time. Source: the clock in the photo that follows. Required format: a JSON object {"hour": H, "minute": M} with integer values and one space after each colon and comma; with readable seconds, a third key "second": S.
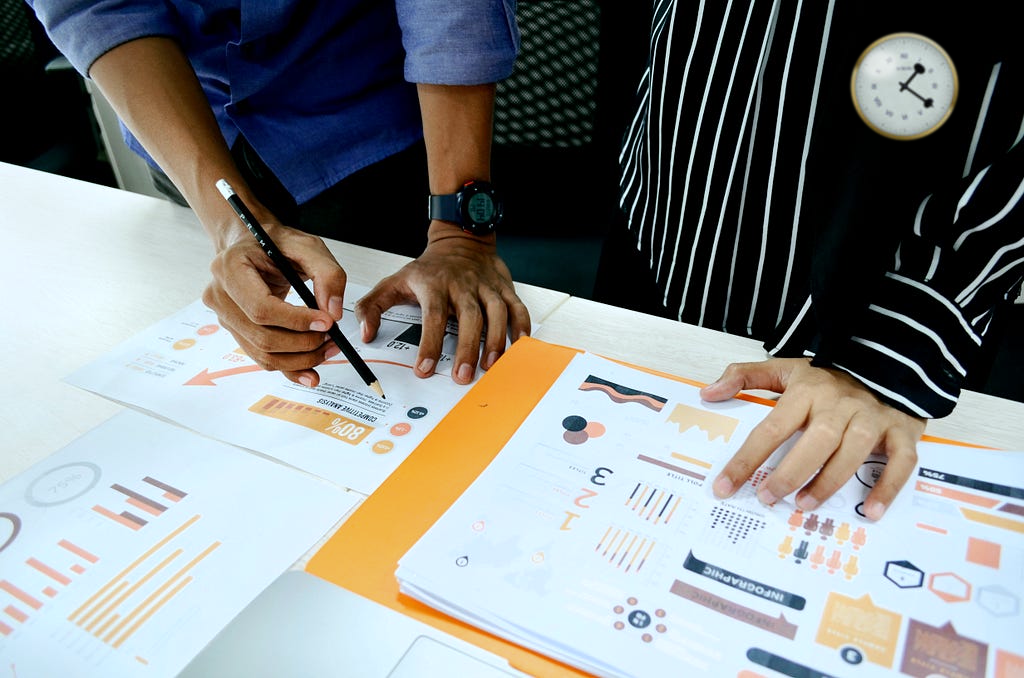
{"hour": 1, "minute": 21}
